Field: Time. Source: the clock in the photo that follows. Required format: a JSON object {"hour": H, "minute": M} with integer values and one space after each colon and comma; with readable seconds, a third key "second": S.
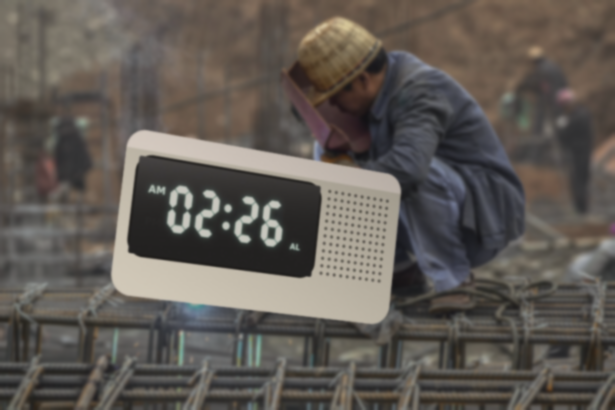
{"hour": 2, "minute": 26}
